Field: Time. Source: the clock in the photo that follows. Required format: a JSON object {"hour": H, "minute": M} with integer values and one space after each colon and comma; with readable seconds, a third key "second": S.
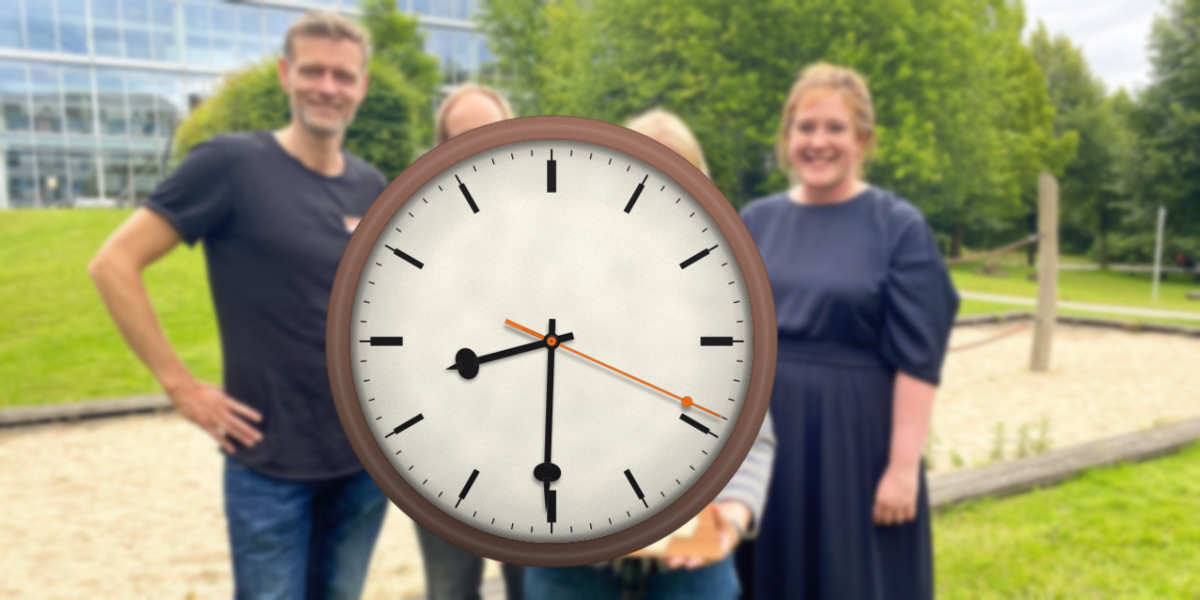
{"hour": 8, "minute": 30, "second": 19}
